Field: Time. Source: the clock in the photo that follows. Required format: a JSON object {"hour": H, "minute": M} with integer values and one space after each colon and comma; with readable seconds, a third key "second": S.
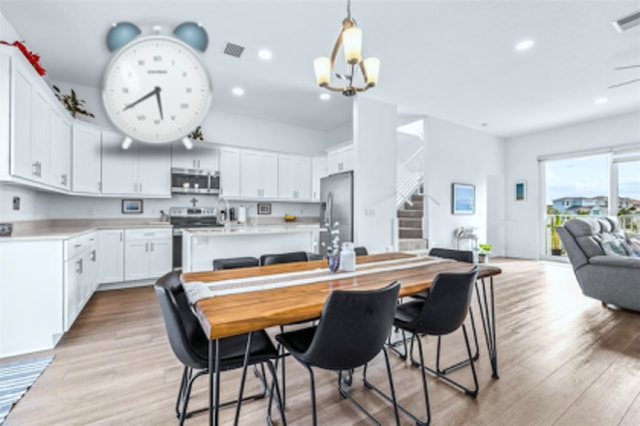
{"hour": 5, "minute": 40}
